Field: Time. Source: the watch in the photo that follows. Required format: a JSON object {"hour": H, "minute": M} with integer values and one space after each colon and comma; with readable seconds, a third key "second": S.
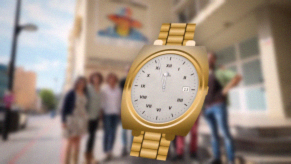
{"hour": 11, "minute": 56}
